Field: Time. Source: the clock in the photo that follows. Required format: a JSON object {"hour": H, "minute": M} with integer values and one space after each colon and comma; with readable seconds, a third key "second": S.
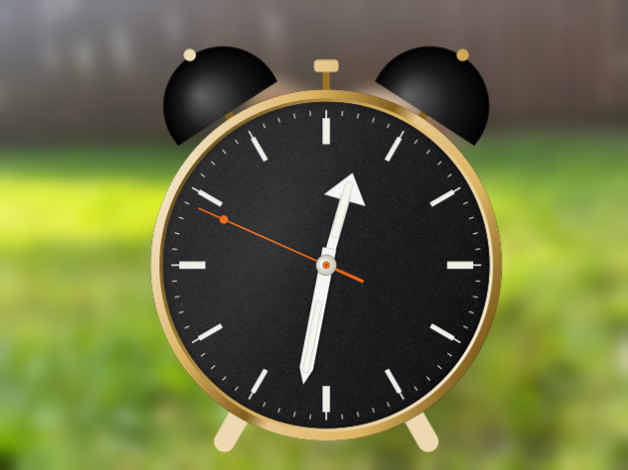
{"hour": 12, "minute": 31, "second": 49}
